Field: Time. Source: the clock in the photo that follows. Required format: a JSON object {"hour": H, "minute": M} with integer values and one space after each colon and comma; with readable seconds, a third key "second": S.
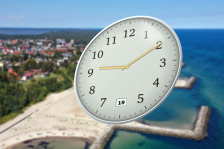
{"hour": 9, "minute": 10}
